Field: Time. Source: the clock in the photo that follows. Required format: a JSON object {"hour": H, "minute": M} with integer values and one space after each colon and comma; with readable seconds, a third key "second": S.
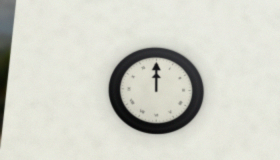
{"hour": 12, "minute": 0}
